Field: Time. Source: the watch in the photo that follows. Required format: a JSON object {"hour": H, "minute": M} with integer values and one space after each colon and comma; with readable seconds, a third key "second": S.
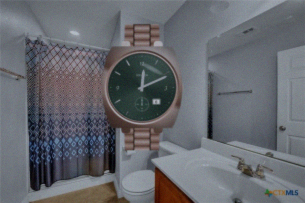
{"hour": 12, "minute": 11}
